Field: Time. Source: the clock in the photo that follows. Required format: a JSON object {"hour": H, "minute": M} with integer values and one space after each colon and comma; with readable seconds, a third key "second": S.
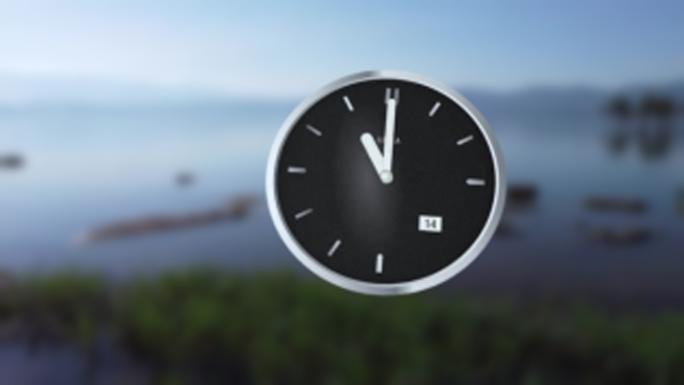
{"hour": 11, "minute": 0}
